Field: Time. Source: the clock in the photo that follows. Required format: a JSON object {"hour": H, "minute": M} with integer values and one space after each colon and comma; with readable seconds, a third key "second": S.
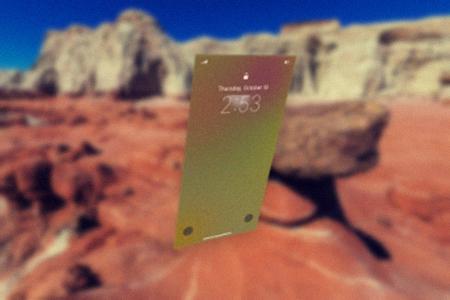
{"hour": 2, "minute": 53}
